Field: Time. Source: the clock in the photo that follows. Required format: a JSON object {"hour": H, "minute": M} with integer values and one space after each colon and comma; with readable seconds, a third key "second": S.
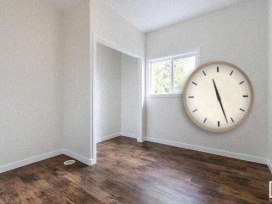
{"hour": 11, "minute": 27}
